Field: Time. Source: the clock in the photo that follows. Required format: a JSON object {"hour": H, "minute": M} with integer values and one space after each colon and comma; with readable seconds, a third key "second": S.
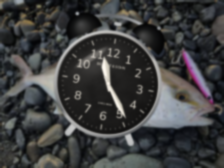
{"hour": 11, "minute": 24}
